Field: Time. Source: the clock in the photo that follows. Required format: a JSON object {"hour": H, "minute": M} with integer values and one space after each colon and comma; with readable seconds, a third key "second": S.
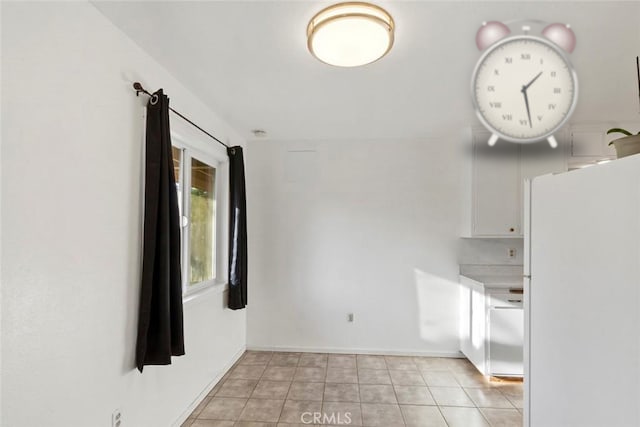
{"hour": 1, "minute": 28}
